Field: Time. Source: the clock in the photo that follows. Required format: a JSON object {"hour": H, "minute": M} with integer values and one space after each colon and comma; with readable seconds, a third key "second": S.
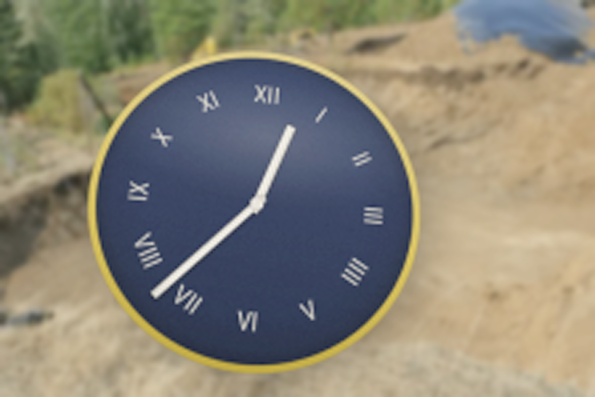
{"hour": 12, "minute": 37}
